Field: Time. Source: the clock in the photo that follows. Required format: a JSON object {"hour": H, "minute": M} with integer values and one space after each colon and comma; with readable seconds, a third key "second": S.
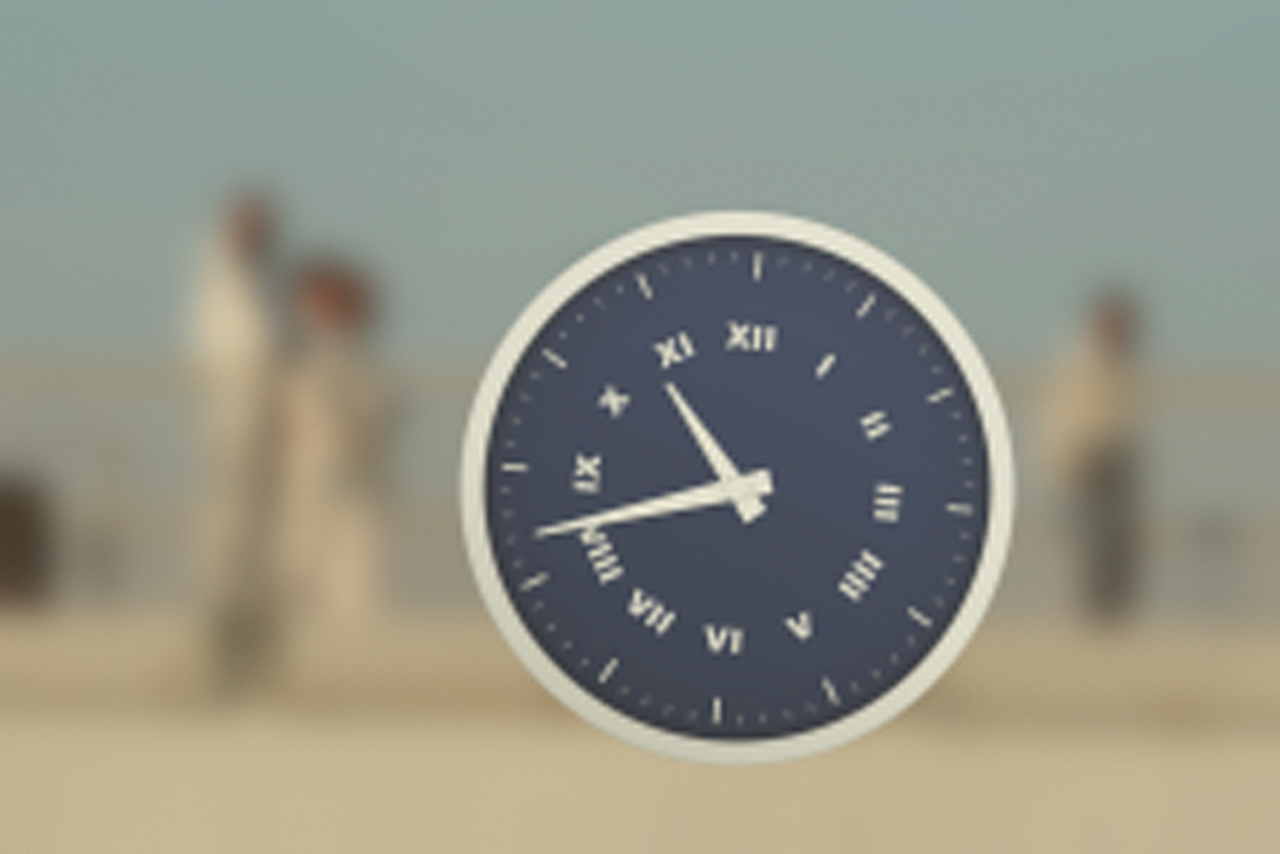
{"hour": 10, "minute": 42}
